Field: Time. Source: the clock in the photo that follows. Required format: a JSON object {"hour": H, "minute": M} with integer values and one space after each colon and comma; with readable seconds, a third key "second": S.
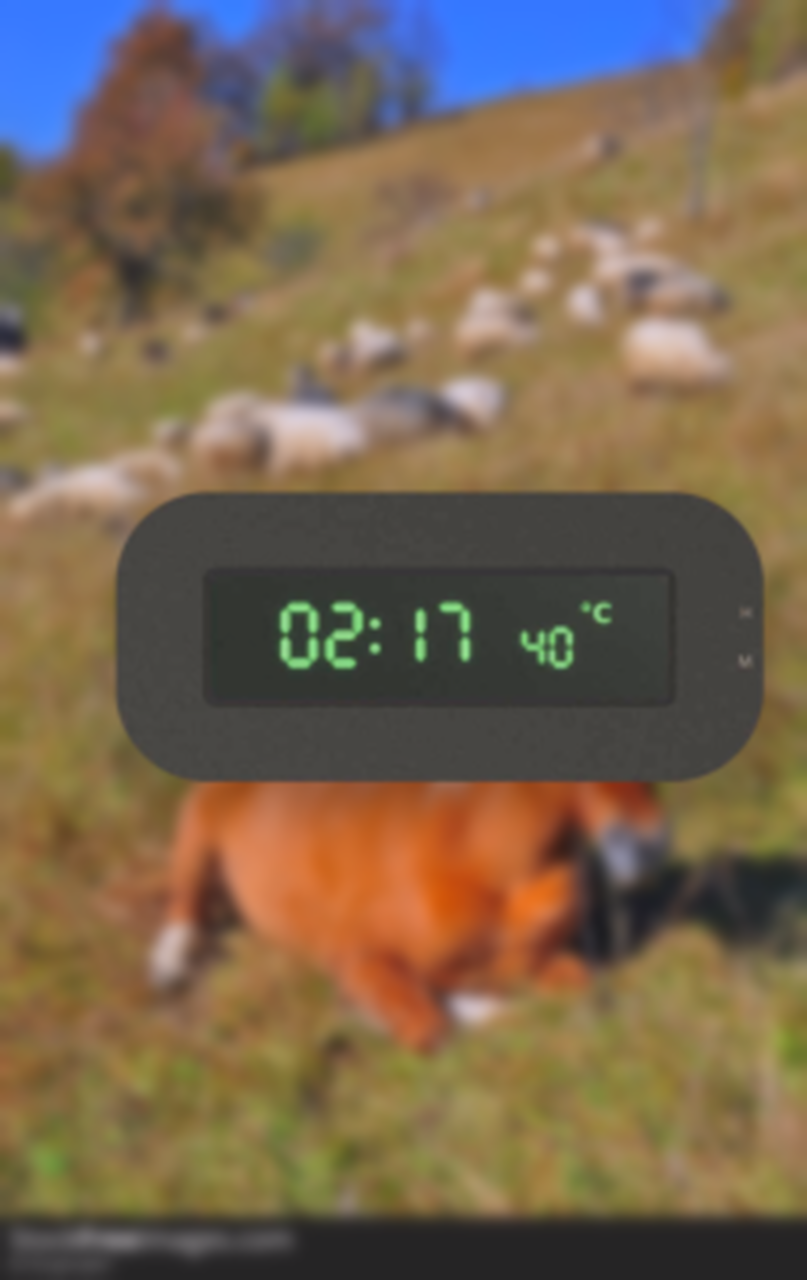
{"hour": 2, "minute": 17}
